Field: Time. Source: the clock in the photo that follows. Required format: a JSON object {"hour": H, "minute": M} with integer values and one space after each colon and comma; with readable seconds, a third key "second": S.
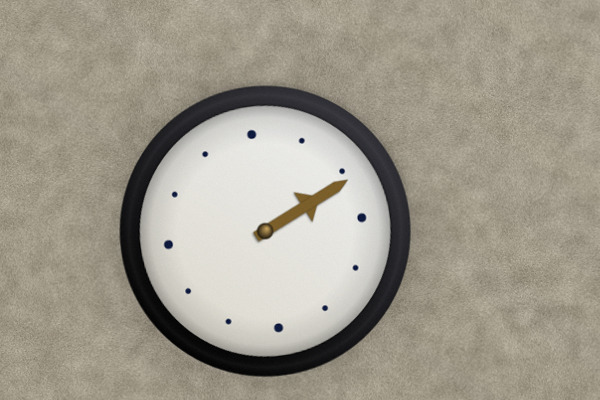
{"hour": 2, "minute": 11}
